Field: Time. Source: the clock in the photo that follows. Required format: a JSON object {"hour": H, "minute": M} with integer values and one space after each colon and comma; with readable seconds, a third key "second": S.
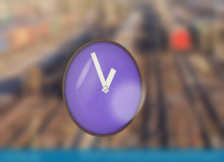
{"hour": 12, "minute": 56}
